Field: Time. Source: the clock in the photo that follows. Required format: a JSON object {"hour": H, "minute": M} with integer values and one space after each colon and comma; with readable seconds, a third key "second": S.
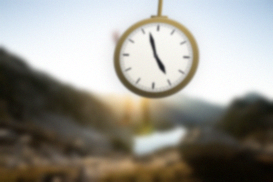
{"hour": 4, "minute": 57}
